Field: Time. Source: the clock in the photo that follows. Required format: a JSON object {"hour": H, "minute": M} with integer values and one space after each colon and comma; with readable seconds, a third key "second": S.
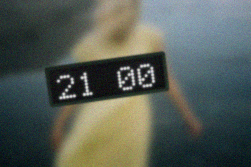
{"hour": 21, "minute": 0}
